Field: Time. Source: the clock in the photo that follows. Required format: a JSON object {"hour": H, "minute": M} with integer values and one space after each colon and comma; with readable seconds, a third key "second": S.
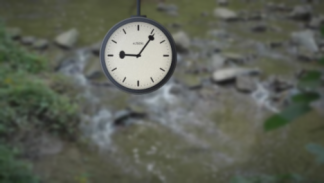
{"hour": 9, "minute": 6}
